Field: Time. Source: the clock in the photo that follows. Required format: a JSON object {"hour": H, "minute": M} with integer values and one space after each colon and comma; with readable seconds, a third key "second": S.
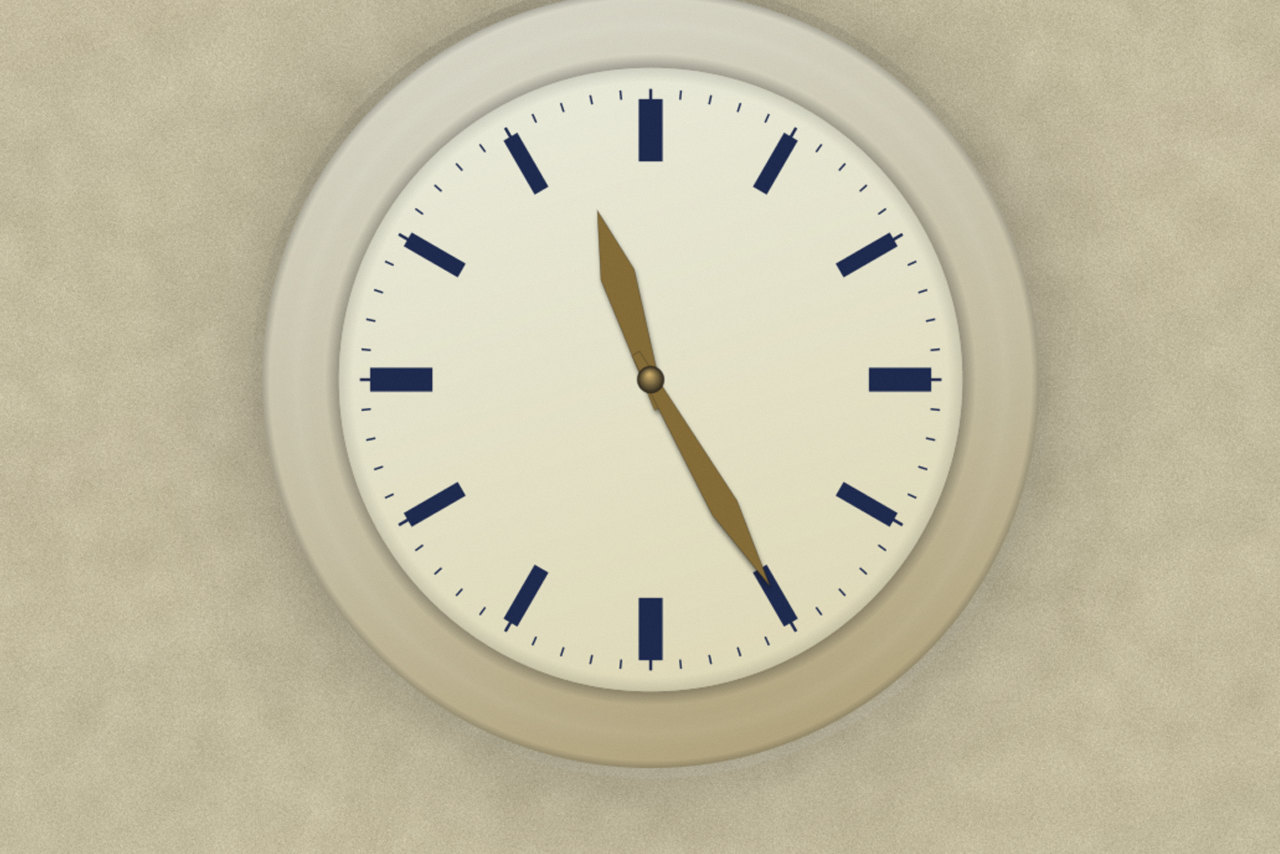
{"hour": 11, "minute": 25}
